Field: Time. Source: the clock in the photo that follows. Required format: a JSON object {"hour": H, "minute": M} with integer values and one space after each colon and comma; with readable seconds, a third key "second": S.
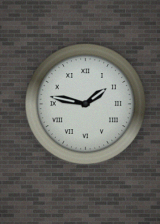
{"hour": 1, "minute": 47}
